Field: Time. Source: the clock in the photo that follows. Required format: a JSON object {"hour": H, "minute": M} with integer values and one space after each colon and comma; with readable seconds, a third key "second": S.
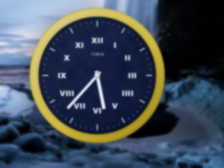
{"hour": 5, "minute": 37}
